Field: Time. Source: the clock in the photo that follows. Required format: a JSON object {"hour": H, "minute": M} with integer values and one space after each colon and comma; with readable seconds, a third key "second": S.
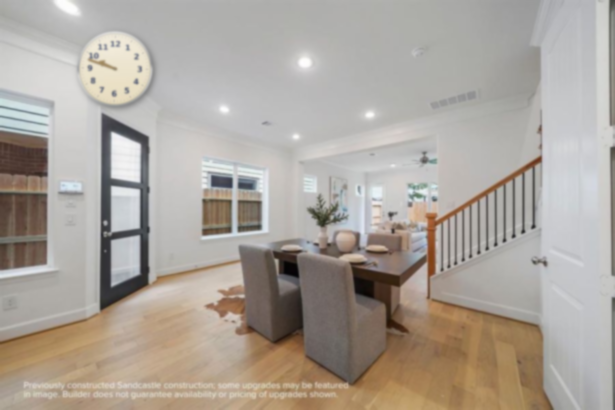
{"hour": 9, "minute": 48}
